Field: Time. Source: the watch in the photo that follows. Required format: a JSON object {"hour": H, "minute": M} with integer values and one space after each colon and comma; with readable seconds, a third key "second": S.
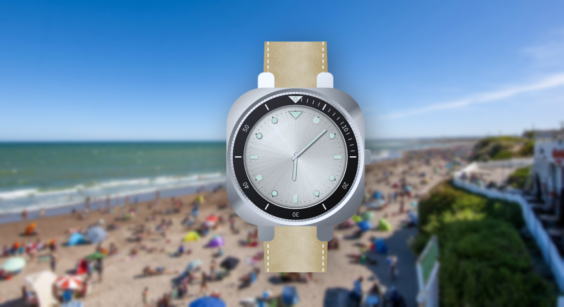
{"hour": 6, "minute": 8}
